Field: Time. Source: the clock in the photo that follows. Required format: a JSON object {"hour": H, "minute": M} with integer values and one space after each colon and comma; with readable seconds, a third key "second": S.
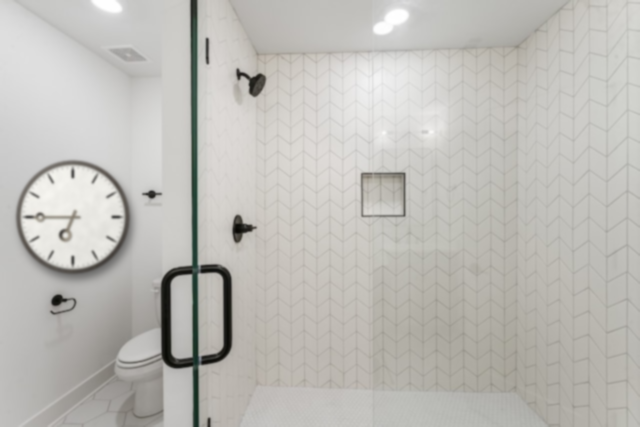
{"hour": 6, "minute": 45}
